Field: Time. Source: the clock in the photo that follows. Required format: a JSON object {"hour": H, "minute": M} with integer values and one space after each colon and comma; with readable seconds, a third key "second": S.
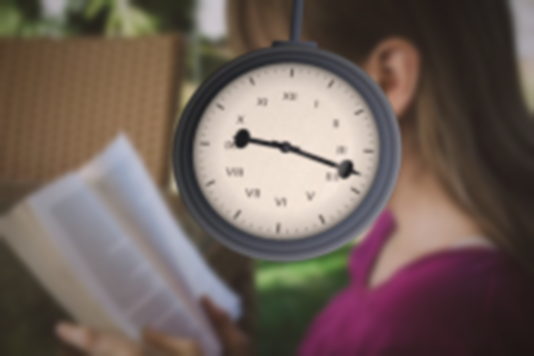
{"hour": 9, "minute": 18}
